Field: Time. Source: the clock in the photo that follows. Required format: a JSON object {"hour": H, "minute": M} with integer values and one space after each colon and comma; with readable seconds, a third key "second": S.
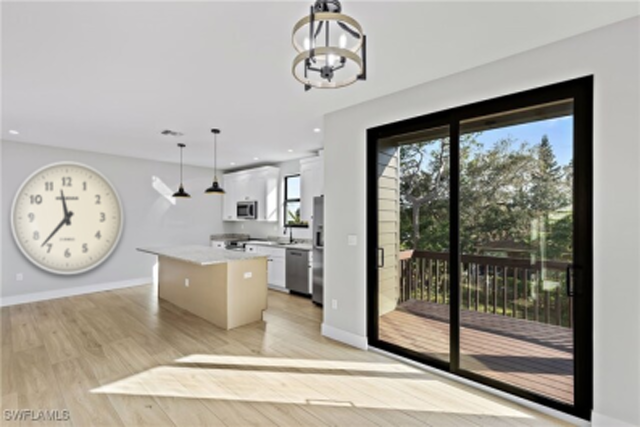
{"hour": 11, "minute": 37}
